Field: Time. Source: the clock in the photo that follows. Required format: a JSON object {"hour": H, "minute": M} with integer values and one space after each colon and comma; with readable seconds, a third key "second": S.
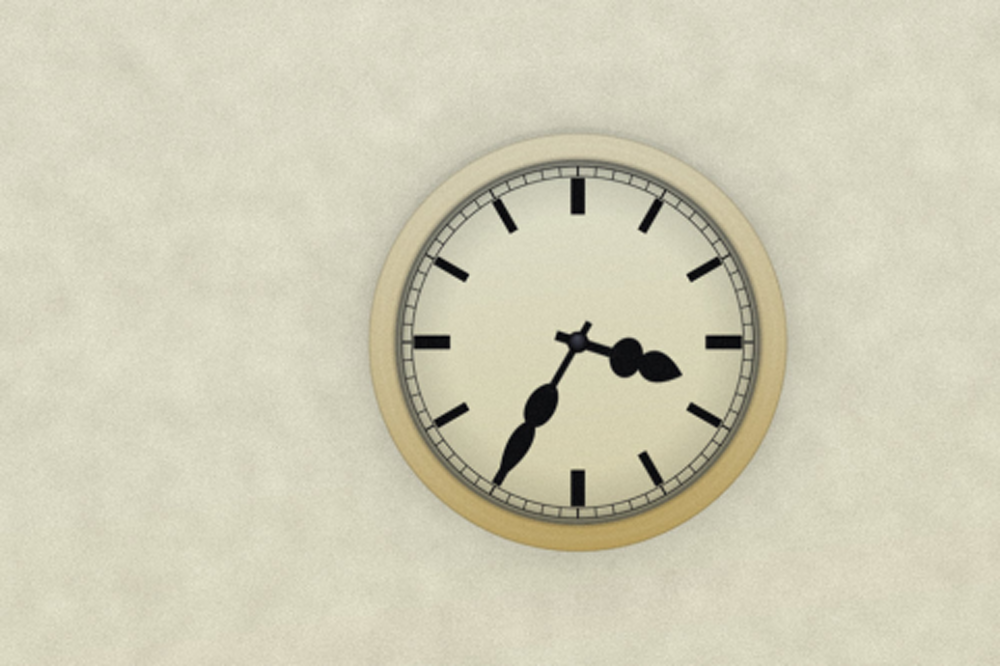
{"hour": 3, "minute": 35}
